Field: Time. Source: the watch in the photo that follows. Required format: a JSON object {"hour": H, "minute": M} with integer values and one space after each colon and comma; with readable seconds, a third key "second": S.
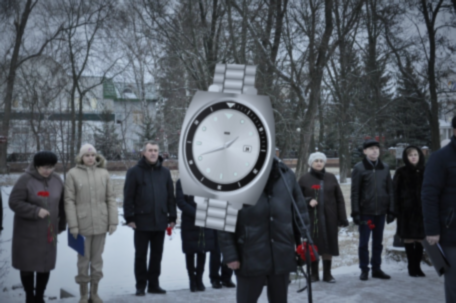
{"hour": 1, "minute": 41}
